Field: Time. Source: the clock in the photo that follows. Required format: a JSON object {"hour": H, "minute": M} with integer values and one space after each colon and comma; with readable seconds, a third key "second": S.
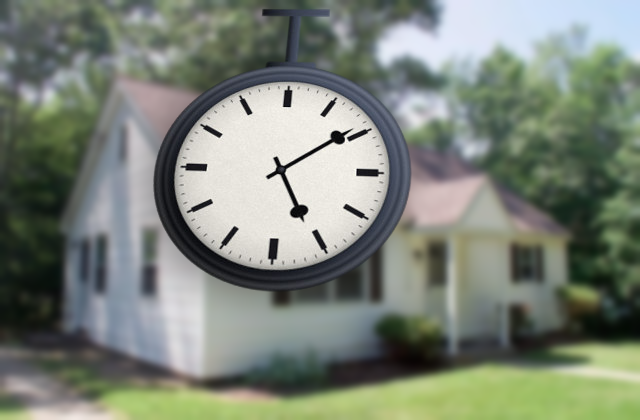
{"hour": 5, "minute": 9}
